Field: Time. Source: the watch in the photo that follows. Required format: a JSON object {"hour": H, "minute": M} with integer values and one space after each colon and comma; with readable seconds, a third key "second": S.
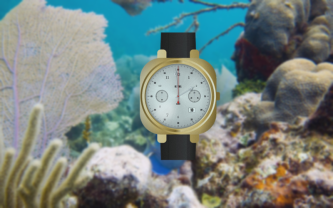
{"hour": 1, "minute": 59}
